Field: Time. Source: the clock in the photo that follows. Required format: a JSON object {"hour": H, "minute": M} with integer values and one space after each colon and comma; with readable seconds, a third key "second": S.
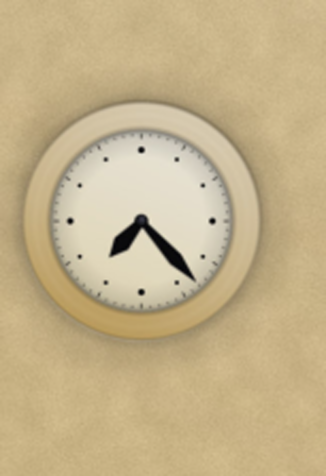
{"hour": 7, "minute": 23}
